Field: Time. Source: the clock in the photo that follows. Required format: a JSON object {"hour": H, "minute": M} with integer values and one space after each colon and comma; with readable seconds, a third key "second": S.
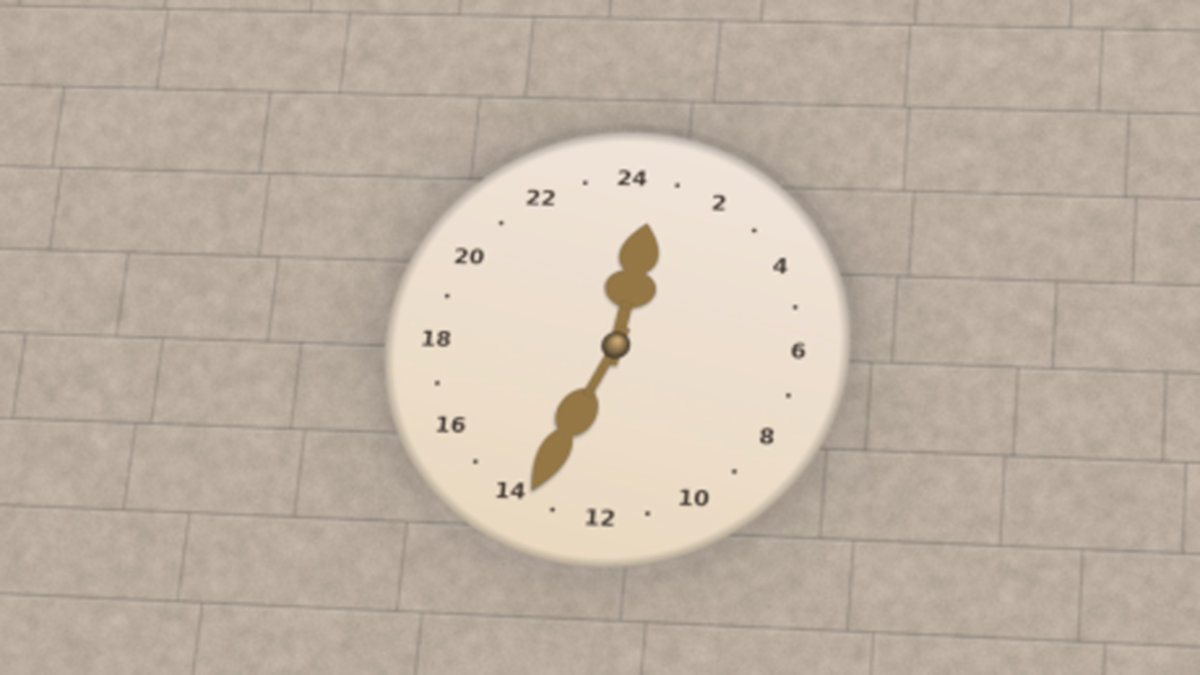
{"hour": 0, "minute": 34}
